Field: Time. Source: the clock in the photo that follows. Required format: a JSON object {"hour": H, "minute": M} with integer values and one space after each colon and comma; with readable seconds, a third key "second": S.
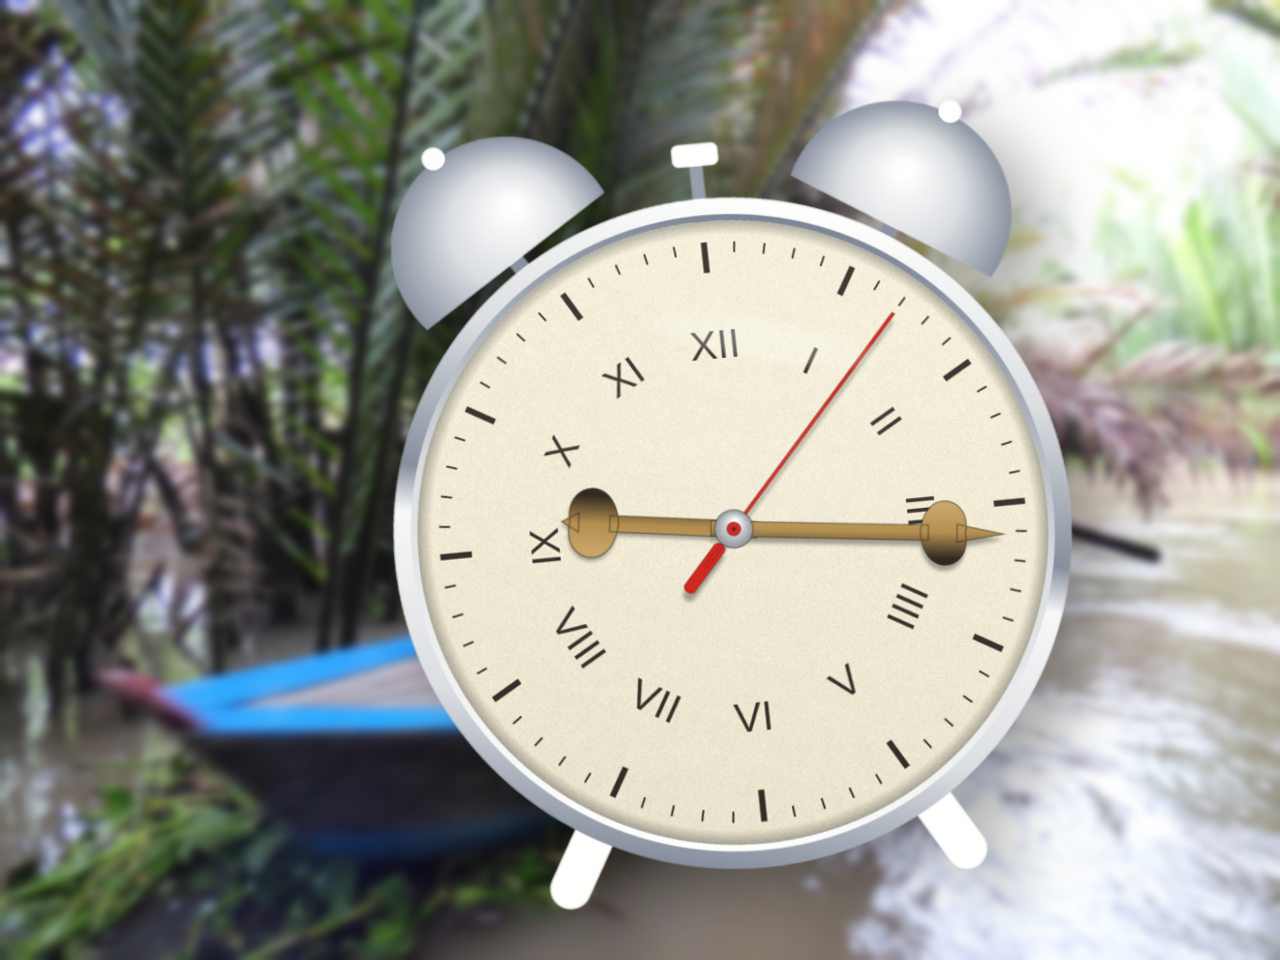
{"hour": 9, "minute": 16, "second": 7}
